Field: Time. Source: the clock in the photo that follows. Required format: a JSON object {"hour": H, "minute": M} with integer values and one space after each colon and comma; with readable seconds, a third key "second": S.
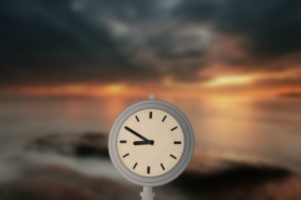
{"hour": 8, "minute": 50}
